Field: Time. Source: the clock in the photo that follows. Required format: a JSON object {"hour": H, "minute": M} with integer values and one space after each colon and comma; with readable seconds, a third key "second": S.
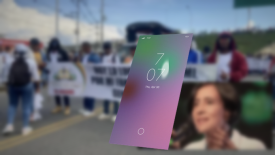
{"hour": 7, "minute": 7}
